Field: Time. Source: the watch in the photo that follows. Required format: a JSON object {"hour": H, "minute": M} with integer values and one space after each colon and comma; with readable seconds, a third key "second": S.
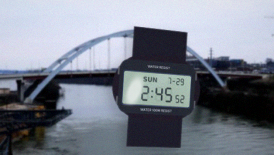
{"hour": 2, "minute": 45, "second": 52}
